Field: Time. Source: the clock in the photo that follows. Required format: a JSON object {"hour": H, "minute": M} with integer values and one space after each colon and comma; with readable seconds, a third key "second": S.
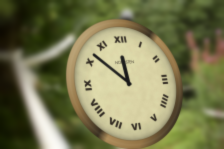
{"hour": 11, "minute": 52}
